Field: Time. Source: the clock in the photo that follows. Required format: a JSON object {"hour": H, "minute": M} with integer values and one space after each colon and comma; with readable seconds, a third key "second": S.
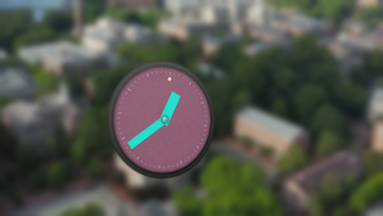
{"hour": 12, "minute": 38}
